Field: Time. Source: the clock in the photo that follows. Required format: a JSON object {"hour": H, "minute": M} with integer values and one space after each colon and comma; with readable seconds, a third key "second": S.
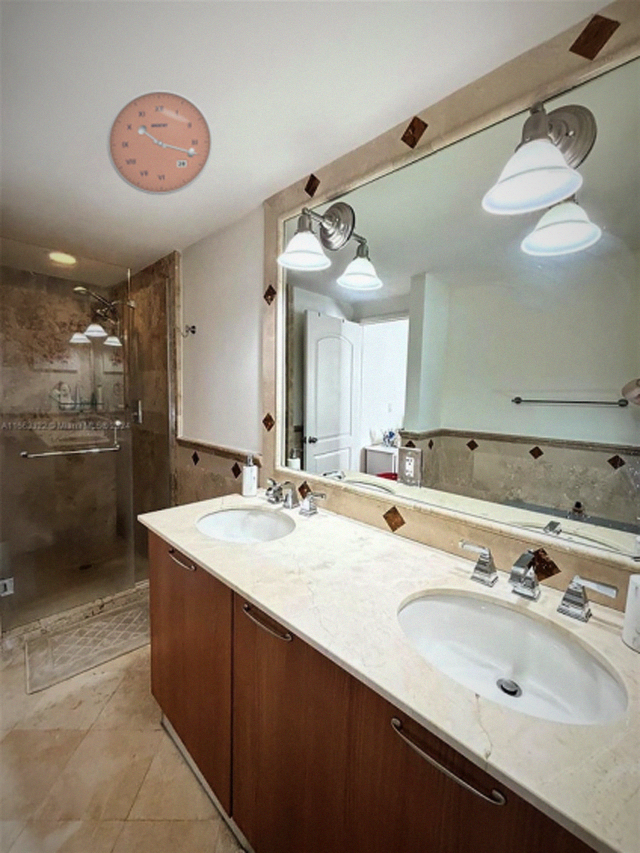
{"hour": 10, "minute": 18}
